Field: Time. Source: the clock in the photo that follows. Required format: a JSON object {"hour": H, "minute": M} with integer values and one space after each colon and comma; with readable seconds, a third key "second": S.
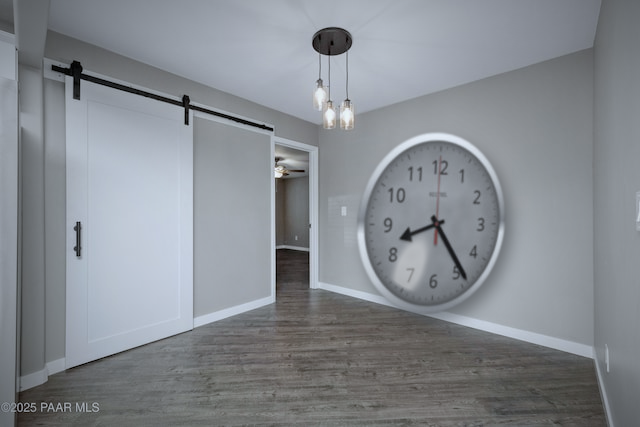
{"hour": 8, "minute": 24, "second": 0}
